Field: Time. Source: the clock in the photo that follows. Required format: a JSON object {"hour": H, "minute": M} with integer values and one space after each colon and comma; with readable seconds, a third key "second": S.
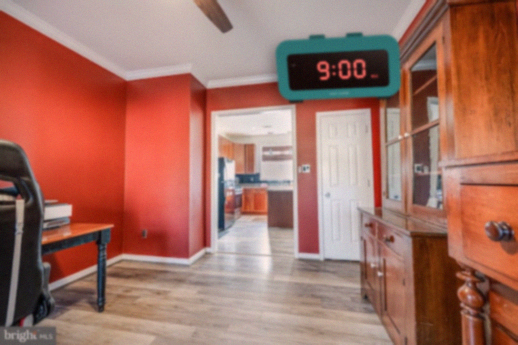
{"hour": 9, "minute": 0}
